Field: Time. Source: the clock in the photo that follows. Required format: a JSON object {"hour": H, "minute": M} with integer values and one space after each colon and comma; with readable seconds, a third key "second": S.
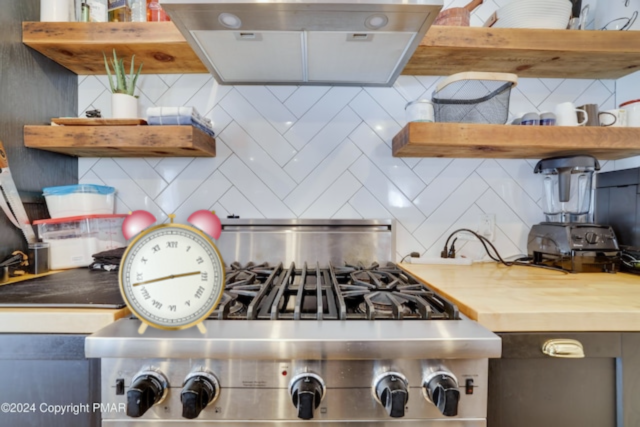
{"hour": 2, "minute": 43}
